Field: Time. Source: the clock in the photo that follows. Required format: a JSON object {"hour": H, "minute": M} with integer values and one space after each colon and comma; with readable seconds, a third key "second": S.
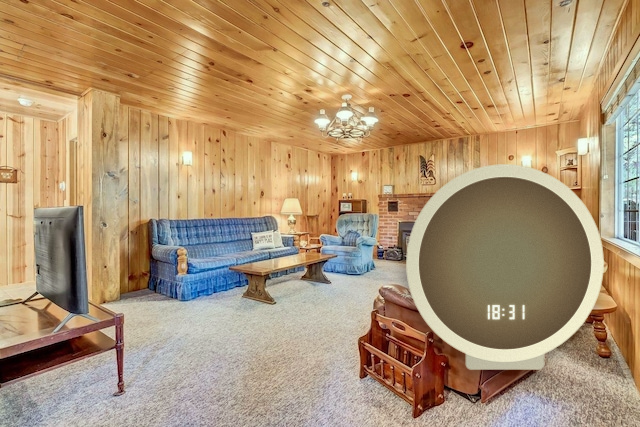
{"hour": 18, "minute": 31}
